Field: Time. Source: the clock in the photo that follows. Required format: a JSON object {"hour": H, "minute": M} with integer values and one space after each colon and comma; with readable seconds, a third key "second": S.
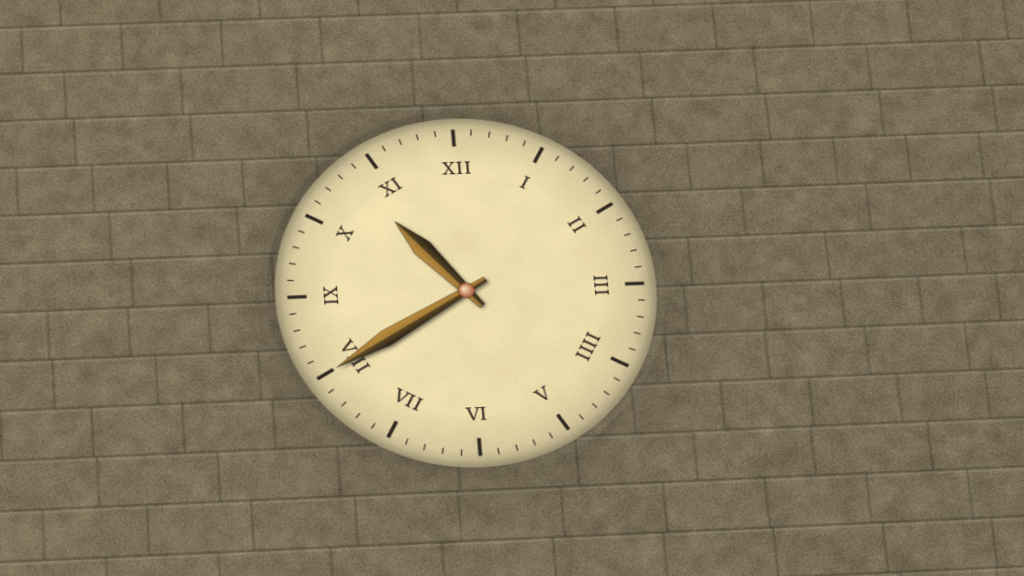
{"hour": 10, "minute": 40}
